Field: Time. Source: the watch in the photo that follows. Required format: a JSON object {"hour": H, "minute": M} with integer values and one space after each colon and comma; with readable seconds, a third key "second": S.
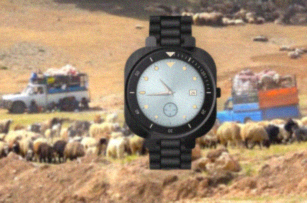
{"hour": 10, "minute": 44}
